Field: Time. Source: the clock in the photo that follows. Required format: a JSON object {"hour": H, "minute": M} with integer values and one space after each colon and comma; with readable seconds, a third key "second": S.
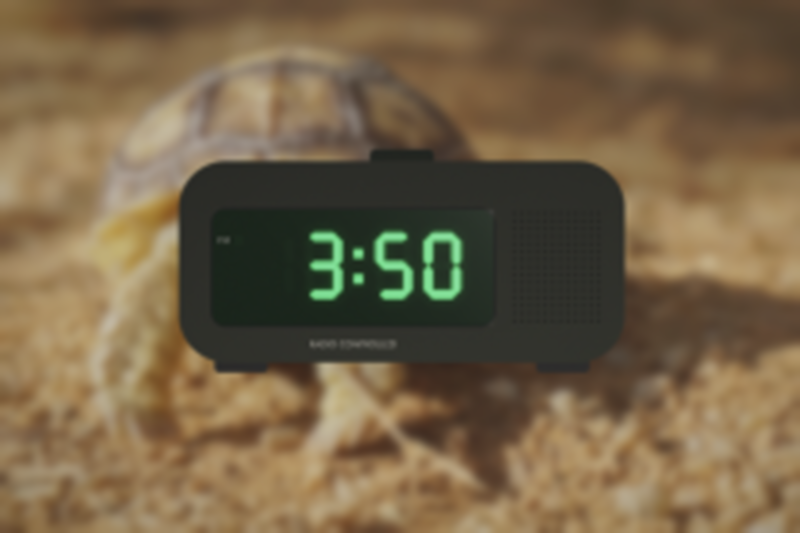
{"hour": 3, "minute": 50}
